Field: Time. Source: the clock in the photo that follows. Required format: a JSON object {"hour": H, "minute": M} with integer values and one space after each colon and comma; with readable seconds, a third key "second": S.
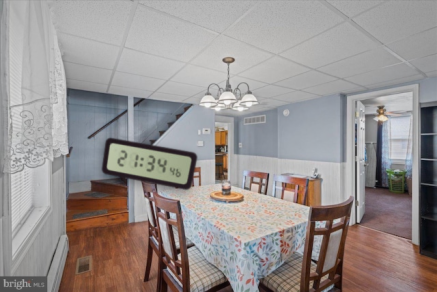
{"hour": 21, "minute": 34, "second": 46}
